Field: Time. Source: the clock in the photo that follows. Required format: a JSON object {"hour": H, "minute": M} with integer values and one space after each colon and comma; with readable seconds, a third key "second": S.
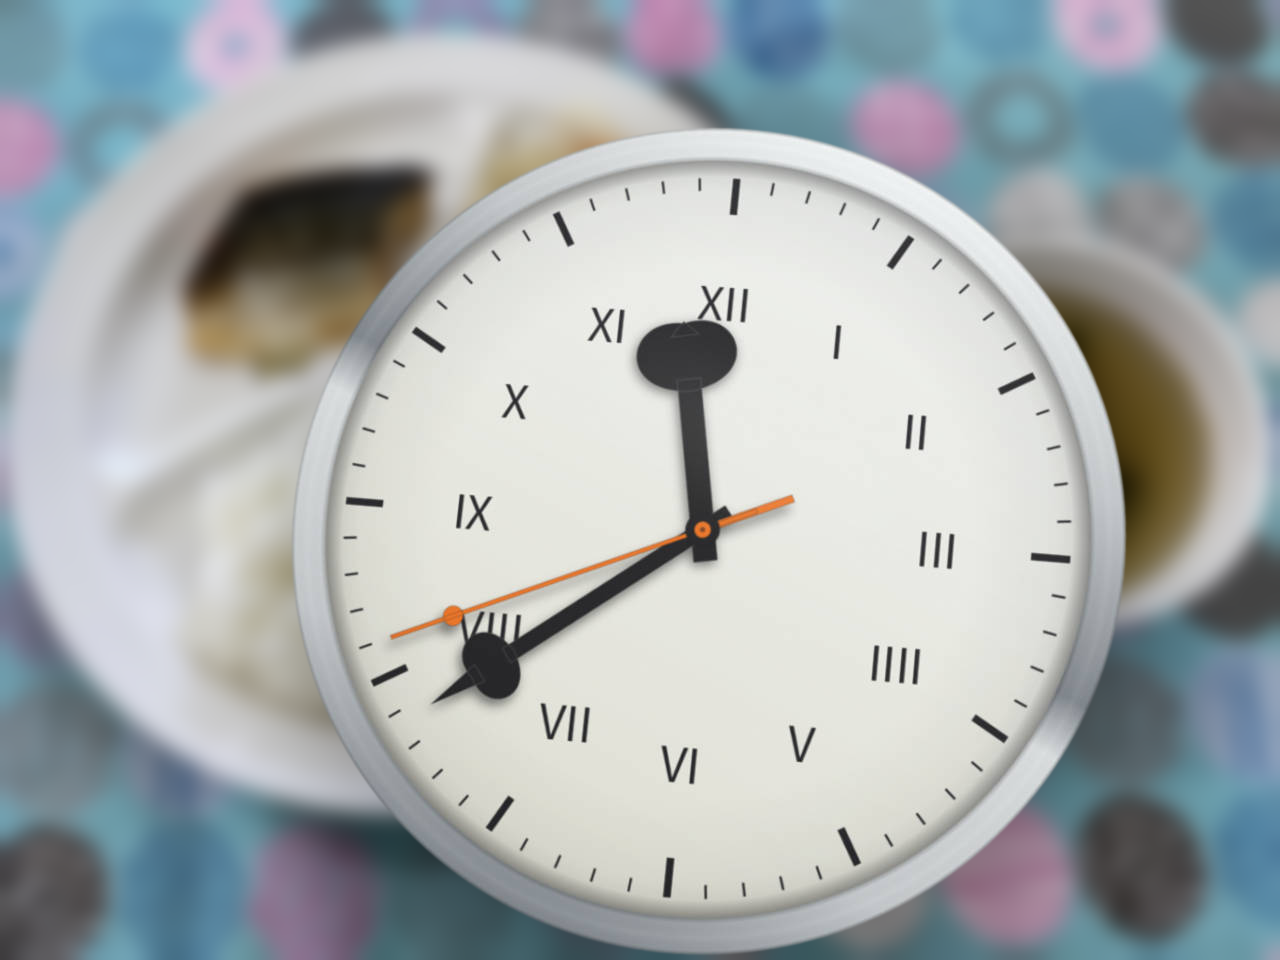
{"hour": 11, "minute": 38, "second": 41}
